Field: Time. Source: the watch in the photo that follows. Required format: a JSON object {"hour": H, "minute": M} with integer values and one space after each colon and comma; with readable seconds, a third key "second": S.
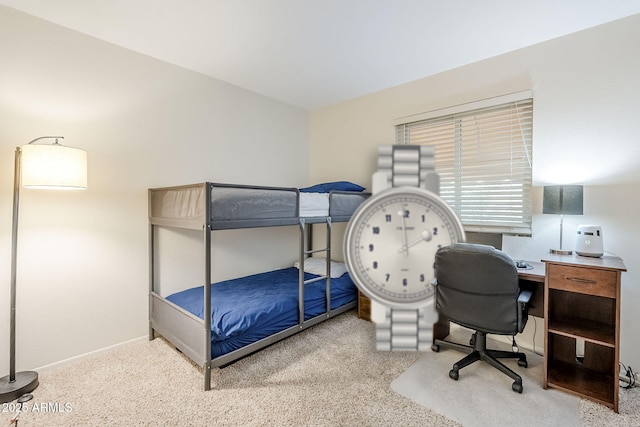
{"hour": 1, "minute": 59}
